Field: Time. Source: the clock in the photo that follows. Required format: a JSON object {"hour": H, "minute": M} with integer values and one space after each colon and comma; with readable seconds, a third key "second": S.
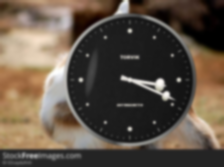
{"hour": 3, "minute": 19}
